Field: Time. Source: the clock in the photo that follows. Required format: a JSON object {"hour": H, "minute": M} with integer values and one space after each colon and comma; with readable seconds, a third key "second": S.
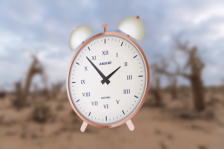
{"hour": 1, "minute": 53}
